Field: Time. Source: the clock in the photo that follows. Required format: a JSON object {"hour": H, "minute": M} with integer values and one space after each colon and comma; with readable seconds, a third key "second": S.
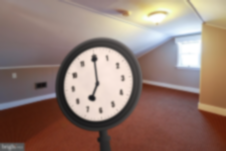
{"hour": 7, "minute": 0}
